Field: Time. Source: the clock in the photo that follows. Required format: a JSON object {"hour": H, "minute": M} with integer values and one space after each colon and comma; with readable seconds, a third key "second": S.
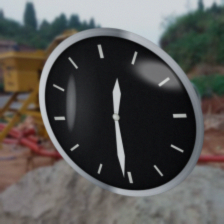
{"hour": 12, "minute": 31}
